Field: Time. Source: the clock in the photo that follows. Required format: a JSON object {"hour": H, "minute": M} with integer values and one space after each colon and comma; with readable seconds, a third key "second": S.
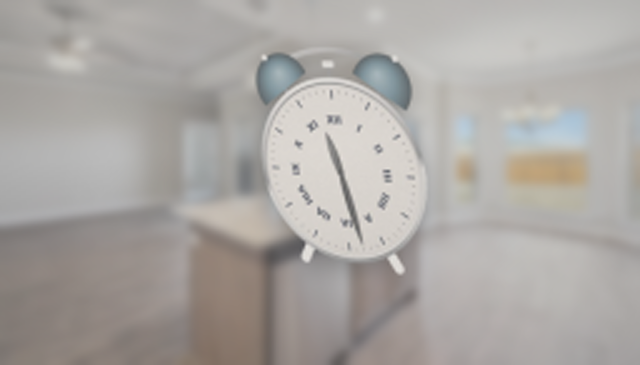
{"hour": 11, "minute": 28}
